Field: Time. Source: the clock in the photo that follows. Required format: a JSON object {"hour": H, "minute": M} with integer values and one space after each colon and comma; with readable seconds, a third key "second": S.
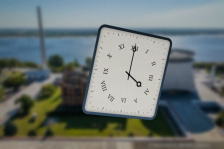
{"hour": 4, "minute": 0}
